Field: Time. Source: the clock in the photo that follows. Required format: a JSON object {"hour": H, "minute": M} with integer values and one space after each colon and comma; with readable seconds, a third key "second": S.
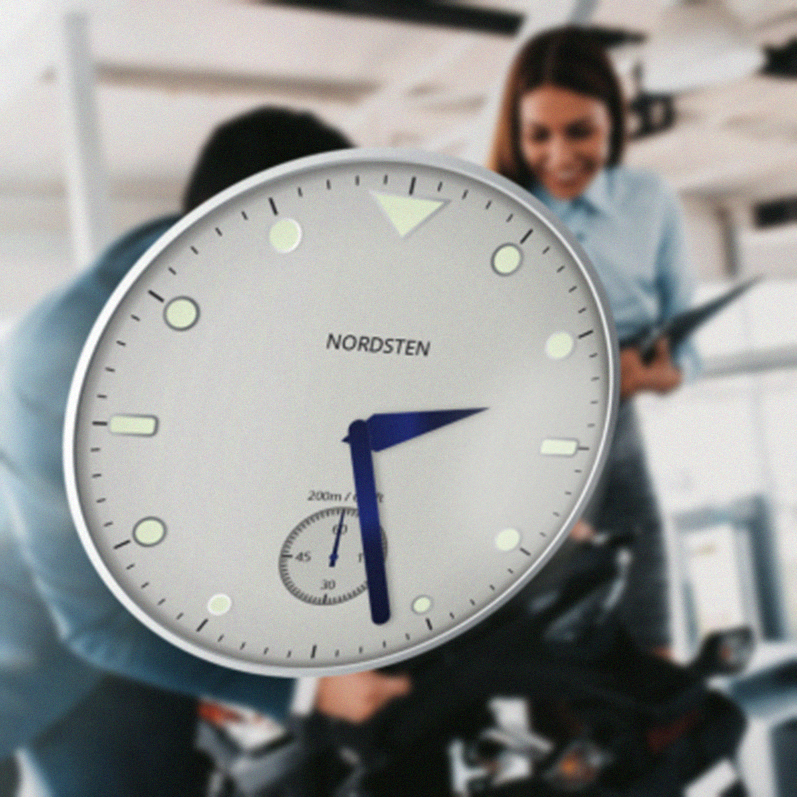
{"hour": 2, "minute": 27}
